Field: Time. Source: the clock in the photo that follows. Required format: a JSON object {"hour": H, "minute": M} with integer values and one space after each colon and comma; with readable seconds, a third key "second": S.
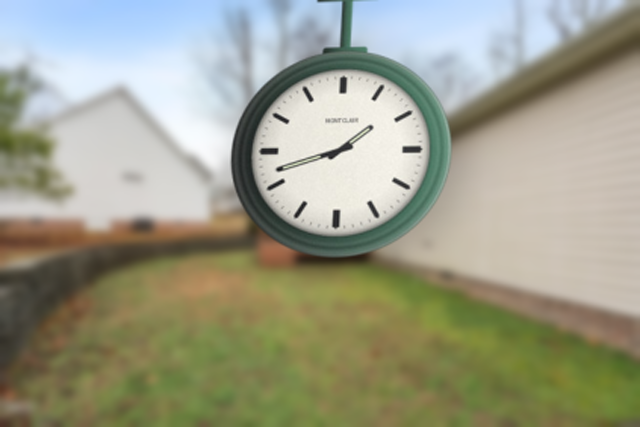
{"hour": 1, "minute": 42}
